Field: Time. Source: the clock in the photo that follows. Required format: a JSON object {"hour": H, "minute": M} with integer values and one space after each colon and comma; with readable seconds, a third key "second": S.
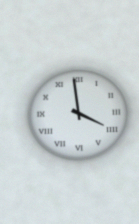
{"hour": 3, "minute": 59}
